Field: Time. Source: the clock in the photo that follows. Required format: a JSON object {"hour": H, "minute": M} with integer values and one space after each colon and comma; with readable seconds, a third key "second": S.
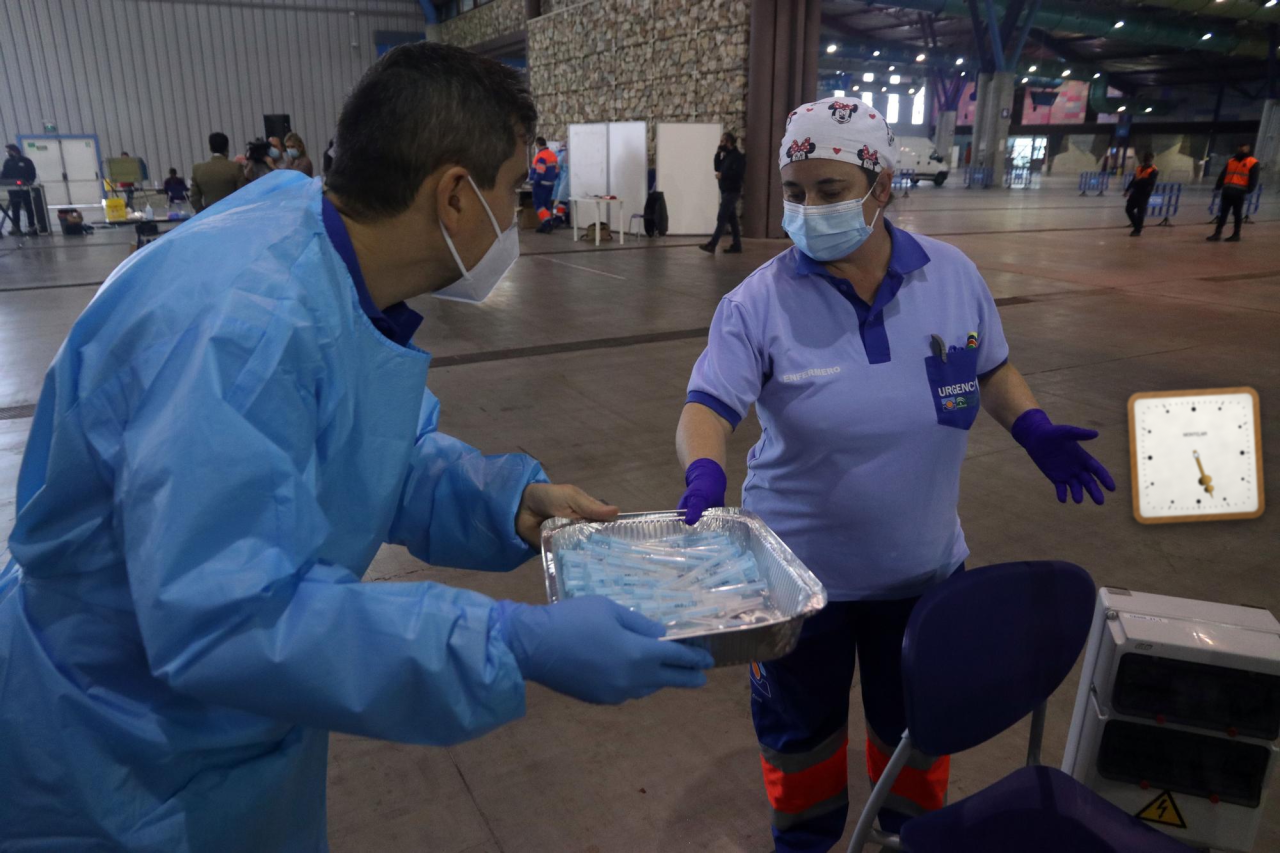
{"hour": 5, "minute": 27}
